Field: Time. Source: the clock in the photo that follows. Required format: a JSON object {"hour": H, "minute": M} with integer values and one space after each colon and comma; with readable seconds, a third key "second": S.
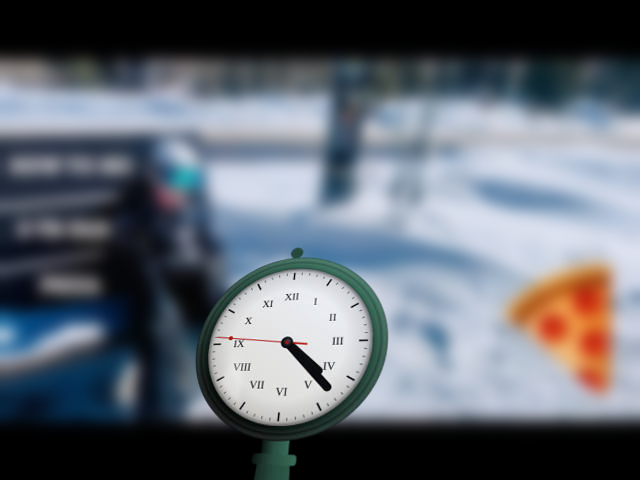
{"hour": 4, "minute": 22, "second": 46}
